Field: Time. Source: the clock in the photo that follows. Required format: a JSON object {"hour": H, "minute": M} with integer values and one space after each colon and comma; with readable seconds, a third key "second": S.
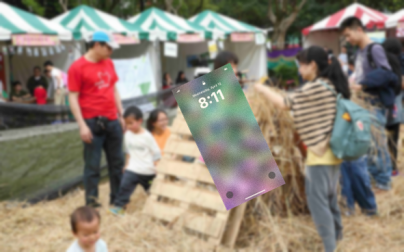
{"hour": 8, "minute": 11}
